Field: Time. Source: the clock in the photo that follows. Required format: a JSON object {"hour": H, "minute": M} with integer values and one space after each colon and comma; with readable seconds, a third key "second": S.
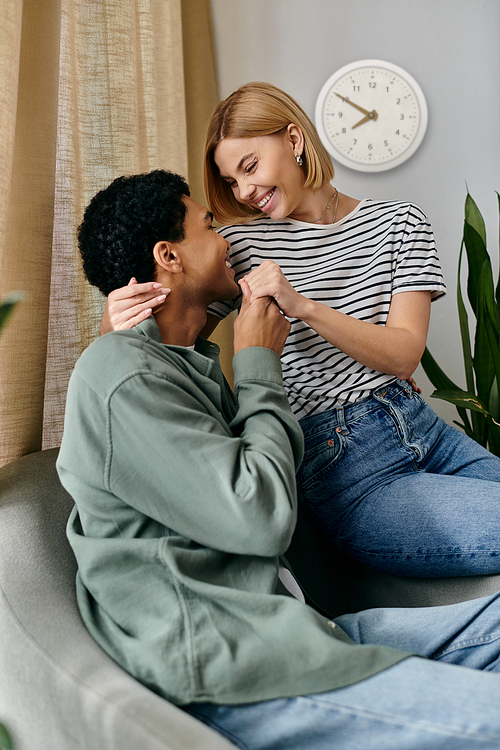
{"hour": 7, "minute": 50}
